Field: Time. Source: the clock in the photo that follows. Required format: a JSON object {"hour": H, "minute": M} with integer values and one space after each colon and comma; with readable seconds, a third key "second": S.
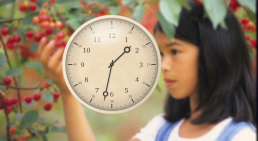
{"hour": 1, "minute": 32}
